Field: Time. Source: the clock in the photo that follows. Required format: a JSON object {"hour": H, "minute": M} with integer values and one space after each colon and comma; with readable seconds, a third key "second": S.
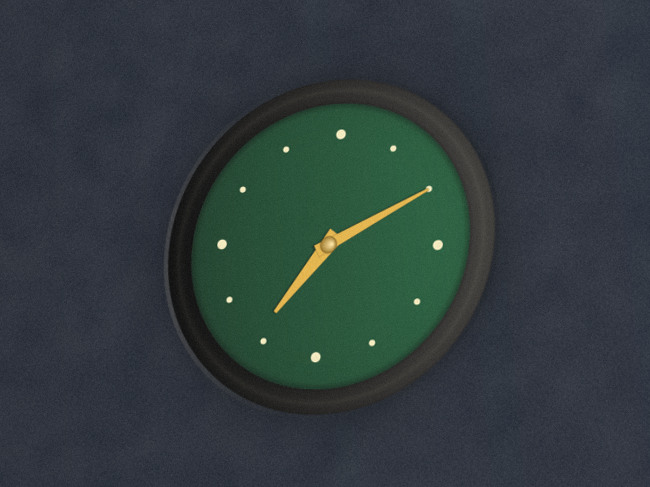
{"hour": 7, "minute": 10}
